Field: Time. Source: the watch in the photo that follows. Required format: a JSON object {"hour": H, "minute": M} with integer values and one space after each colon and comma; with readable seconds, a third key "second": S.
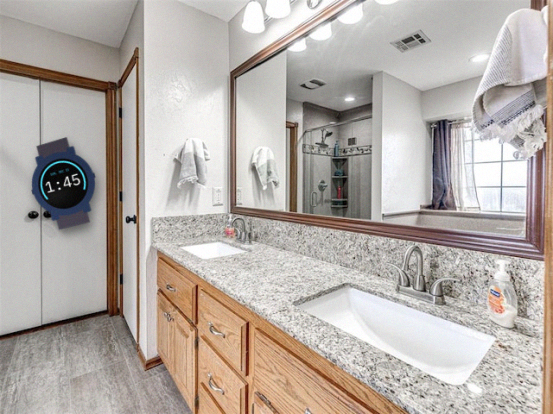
{"hour": 1, "minute": 45}
